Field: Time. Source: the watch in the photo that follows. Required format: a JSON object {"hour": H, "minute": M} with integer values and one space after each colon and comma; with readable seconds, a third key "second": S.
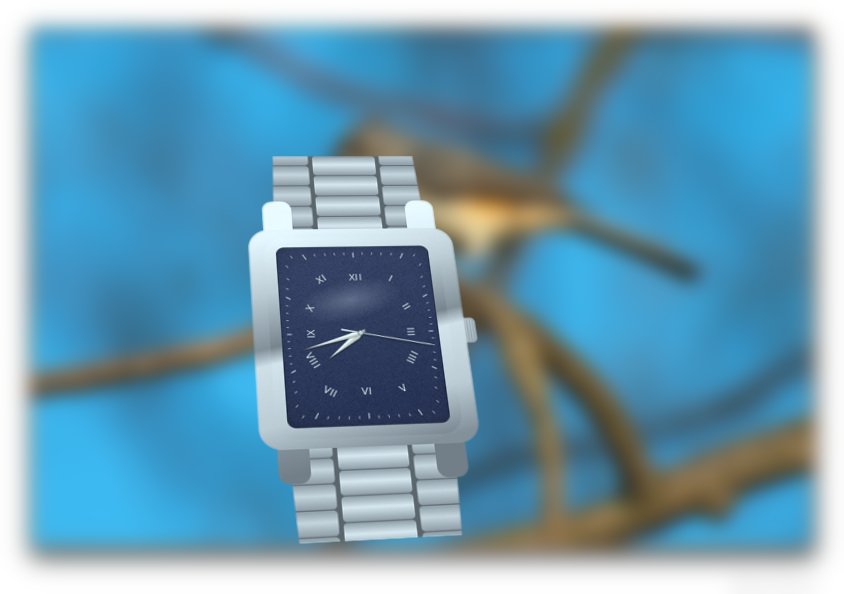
{"hour": 7, "minute": 42, "second": 17}
